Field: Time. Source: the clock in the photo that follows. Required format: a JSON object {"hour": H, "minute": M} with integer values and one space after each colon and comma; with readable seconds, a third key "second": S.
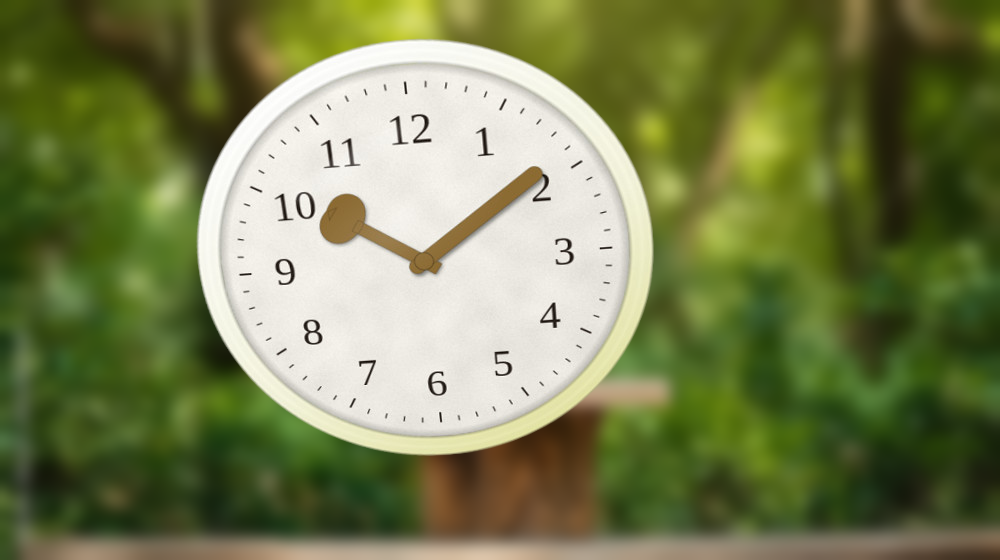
{"hour": 10, "minute": 9}
